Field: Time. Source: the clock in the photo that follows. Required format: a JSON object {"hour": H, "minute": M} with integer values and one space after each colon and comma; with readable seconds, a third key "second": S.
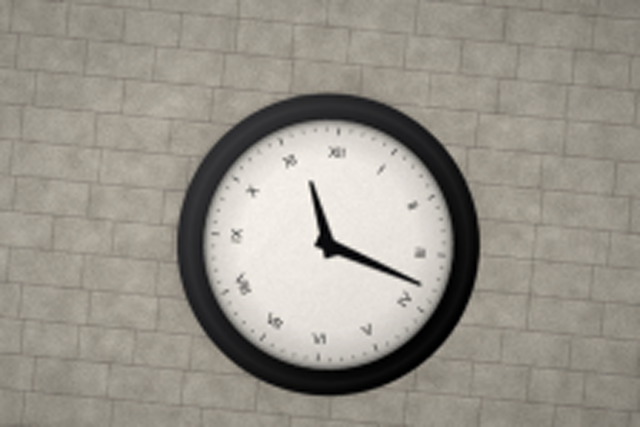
{"hour": 11, "minute": 18}
